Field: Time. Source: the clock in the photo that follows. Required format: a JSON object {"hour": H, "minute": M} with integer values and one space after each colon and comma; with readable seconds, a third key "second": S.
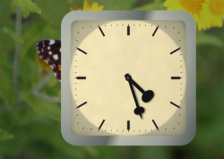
{"hour": 4, "minute": 27}
